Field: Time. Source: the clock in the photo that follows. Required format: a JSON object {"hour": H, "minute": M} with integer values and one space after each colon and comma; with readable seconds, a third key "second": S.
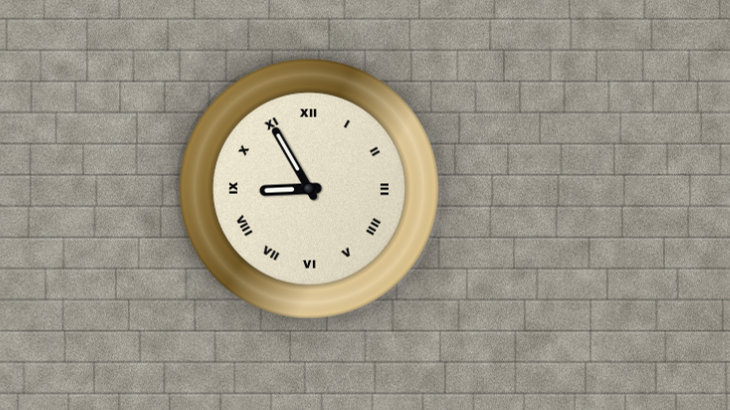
{"hour": 8, "minute": 55}
